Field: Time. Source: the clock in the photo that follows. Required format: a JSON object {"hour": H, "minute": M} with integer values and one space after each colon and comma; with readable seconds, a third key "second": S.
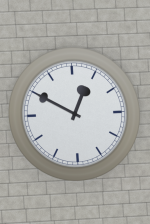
{"hour": 12, "minute": 50}
